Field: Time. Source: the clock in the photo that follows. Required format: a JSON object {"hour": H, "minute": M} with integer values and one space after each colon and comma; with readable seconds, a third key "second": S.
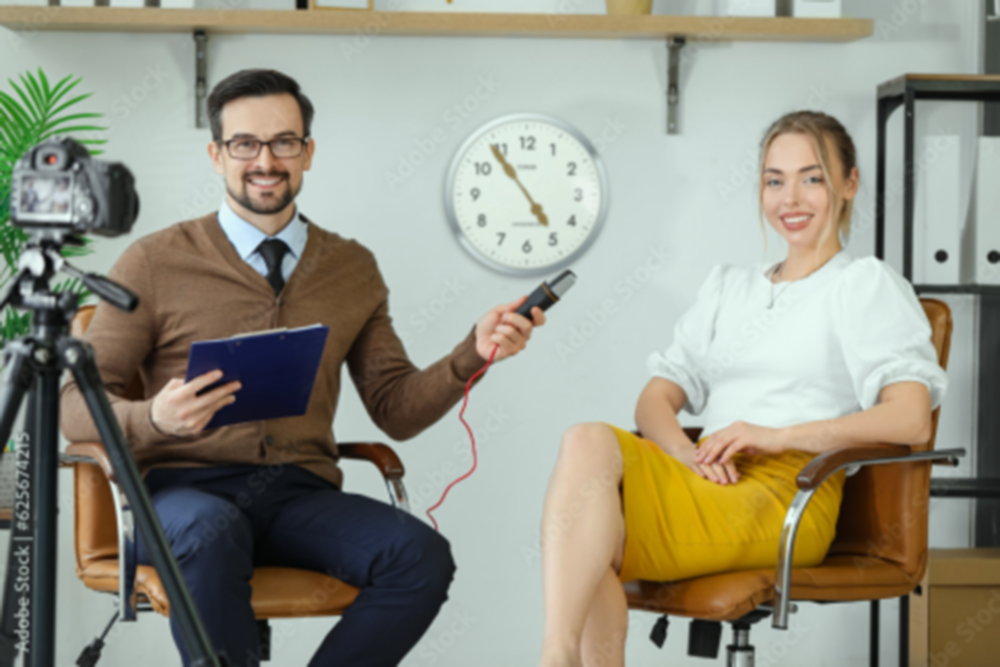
{"hour": 4, "minute": 54}
